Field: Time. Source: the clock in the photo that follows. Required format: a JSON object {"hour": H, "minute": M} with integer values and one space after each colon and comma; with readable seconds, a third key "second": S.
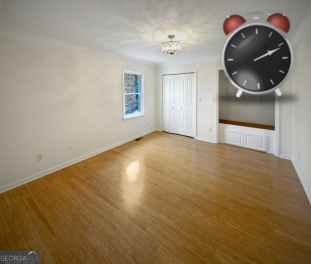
{"hour": 2, "minute": 11}
